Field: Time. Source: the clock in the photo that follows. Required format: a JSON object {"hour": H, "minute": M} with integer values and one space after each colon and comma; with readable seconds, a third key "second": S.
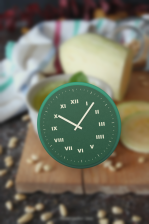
{"hour": 10, "minute": 7}
